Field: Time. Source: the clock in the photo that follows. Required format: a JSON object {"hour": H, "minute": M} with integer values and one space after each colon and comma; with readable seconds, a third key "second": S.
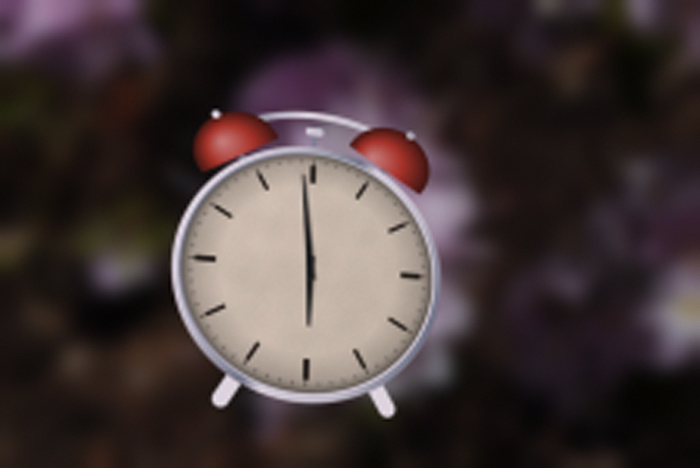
{"hour": 5, "minute": 59}
